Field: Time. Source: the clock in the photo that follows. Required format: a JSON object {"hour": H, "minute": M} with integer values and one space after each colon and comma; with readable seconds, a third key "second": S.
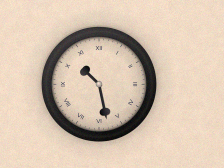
{"hour": 10, "minute": 28}
